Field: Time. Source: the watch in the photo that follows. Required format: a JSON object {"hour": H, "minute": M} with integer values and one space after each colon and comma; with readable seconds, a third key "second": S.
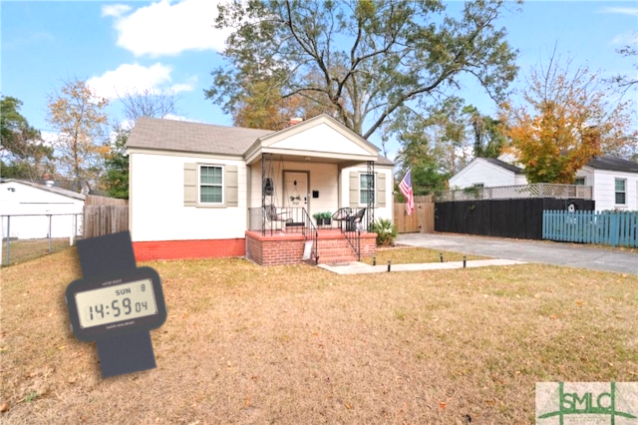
{"hour": 14, "minute": 59, "second": 4}
